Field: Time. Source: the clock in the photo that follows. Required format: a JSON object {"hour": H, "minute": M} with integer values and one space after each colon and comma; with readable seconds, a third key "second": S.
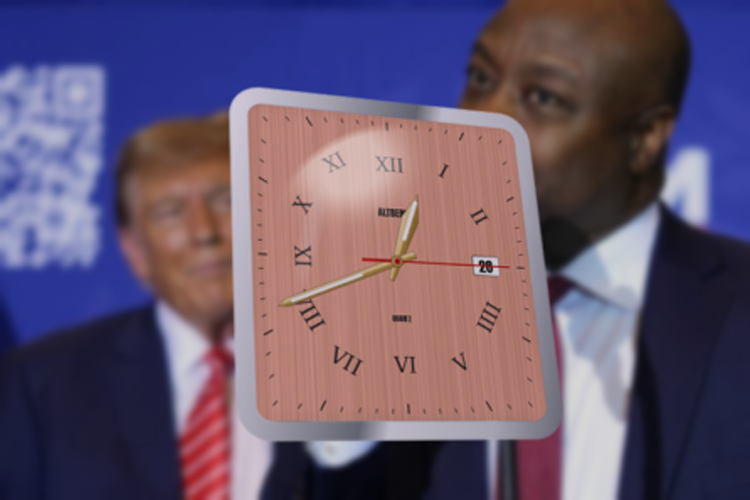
{"hour": 12, "minute": 41, "second": 15}
